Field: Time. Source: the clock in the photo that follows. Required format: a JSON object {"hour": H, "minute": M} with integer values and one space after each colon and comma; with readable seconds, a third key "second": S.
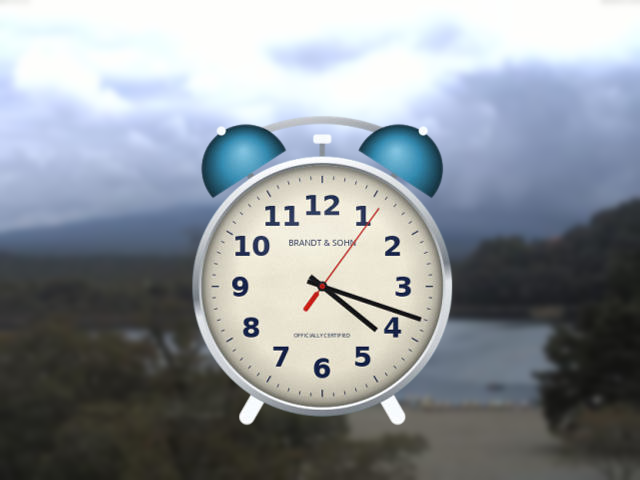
{"hour": 4, "minute": 18, "second": 6}
